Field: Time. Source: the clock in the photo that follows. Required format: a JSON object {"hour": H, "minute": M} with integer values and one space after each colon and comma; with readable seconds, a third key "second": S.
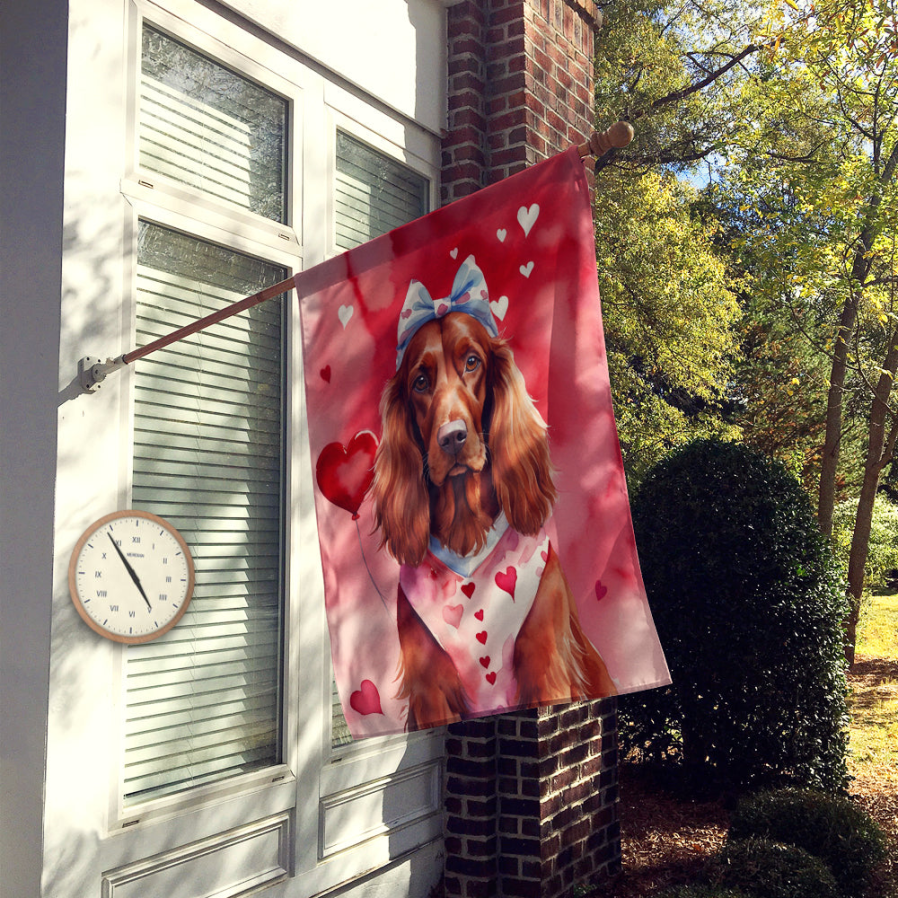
{"hour": 4, "minute": 54}
